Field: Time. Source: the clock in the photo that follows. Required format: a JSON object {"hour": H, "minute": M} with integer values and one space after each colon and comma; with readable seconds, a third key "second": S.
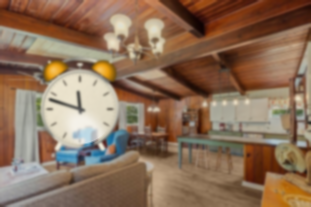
{"hour": 11, "minute": 48}
